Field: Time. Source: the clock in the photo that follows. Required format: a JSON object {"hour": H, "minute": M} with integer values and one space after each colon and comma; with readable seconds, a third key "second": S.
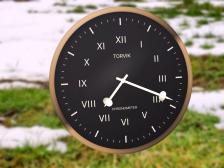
{"hour": 7, "minute": 19}
